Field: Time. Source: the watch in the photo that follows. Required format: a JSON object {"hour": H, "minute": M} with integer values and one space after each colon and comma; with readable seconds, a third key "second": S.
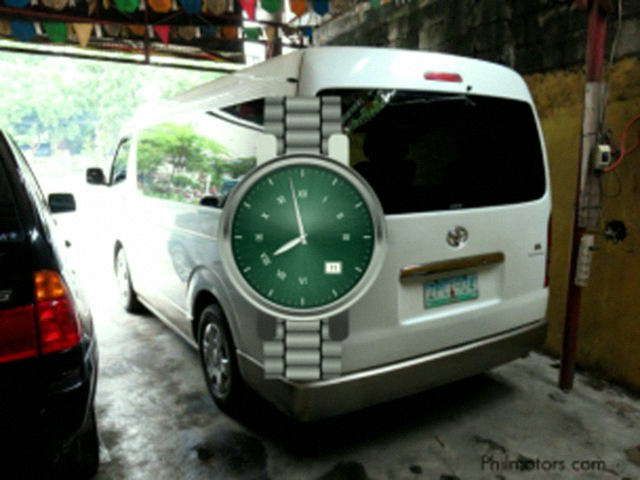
{"hour": 7, "minute": 58}
